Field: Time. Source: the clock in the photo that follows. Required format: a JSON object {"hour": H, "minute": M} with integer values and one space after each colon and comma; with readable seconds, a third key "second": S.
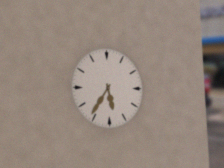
{"hour": 5, "minute": 36}
